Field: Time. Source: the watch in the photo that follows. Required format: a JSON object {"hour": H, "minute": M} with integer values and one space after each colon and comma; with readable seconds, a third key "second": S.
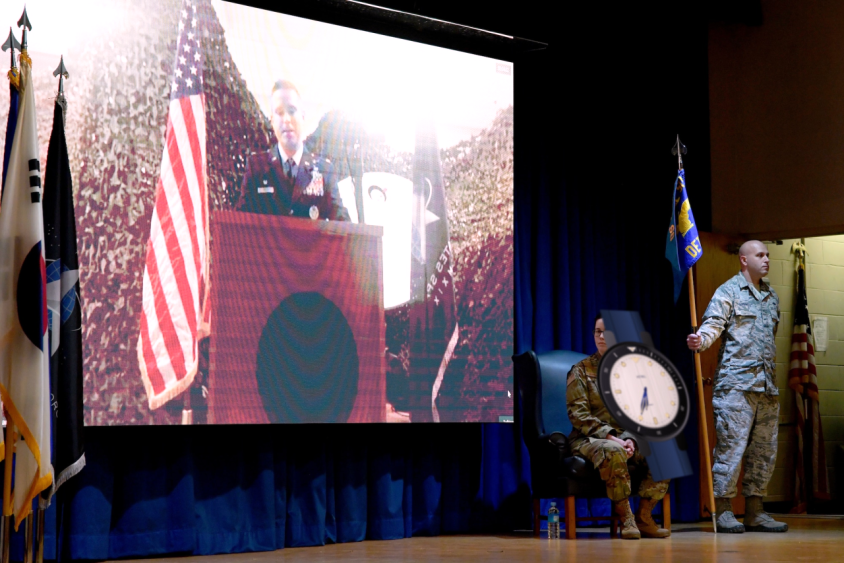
{"hour": 6, "minute": 35}
